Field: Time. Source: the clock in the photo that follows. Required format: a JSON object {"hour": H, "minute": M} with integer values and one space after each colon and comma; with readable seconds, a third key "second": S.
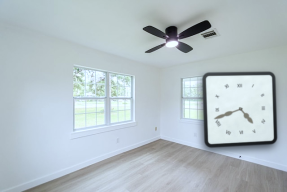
{"hour": 4, "minute": 42}
